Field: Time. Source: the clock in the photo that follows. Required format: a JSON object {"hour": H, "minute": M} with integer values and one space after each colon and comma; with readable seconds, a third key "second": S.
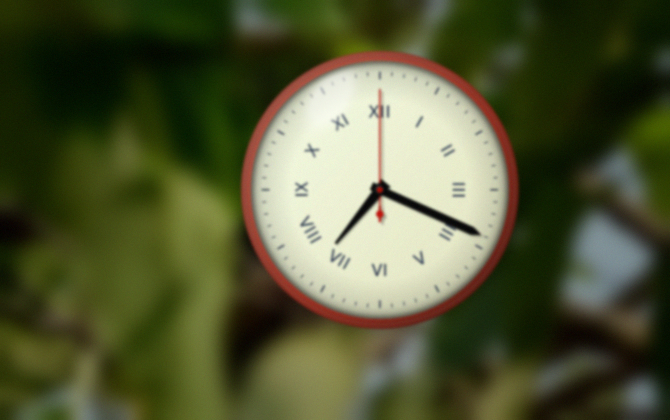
{"hour": 7, "minute": 19, "second": 0}
